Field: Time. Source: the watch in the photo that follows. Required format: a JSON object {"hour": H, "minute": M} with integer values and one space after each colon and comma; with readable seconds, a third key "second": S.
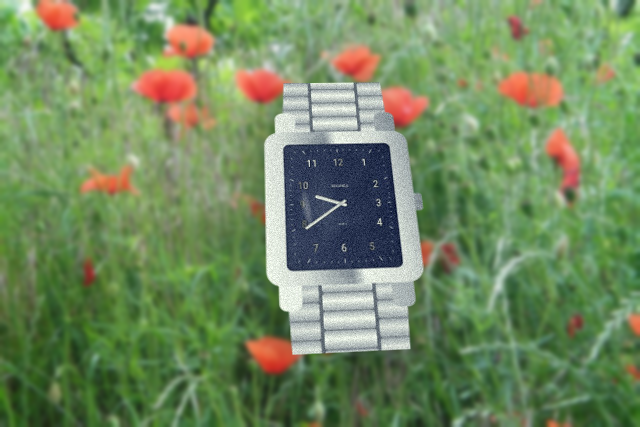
{"hour": 9, "minute": 39}
